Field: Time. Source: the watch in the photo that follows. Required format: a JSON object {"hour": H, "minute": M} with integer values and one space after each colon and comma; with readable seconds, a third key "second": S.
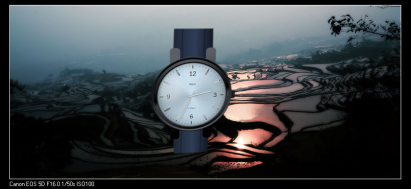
{"hour": 2, "minute": 34}
